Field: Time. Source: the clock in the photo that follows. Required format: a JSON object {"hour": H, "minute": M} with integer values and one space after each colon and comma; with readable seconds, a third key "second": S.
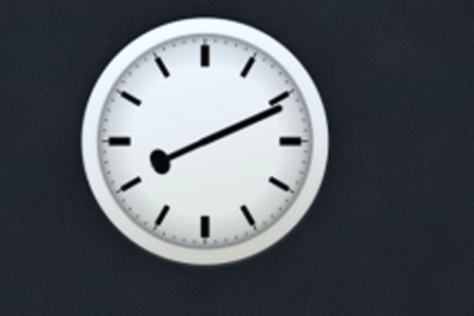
{"hour": 8, "minute": 11}
